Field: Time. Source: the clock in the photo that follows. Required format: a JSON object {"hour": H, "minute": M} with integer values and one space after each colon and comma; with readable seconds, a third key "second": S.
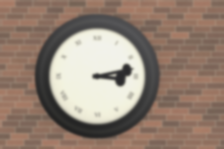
{"hour": 3, "minute": 13}
